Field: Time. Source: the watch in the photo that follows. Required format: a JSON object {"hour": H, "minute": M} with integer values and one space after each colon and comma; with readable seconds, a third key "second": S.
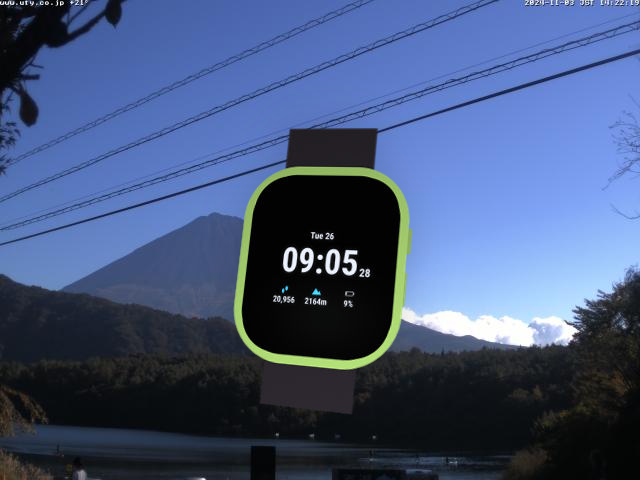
{"hour": 9, "minute": 5, "second": 28}
